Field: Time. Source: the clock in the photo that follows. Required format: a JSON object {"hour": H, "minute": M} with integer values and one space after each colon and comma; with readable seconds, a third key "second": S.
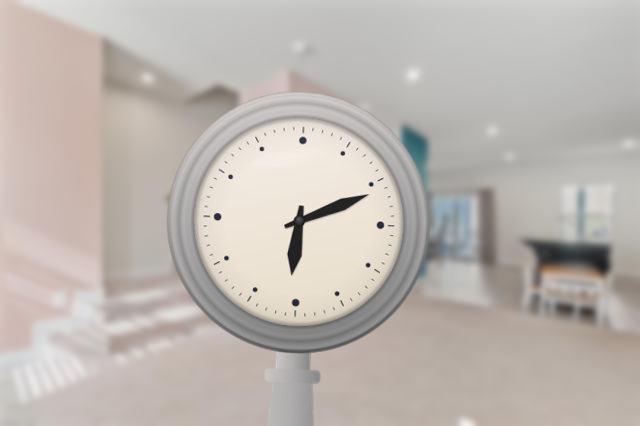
{"hour": 6, "minute": 11}
